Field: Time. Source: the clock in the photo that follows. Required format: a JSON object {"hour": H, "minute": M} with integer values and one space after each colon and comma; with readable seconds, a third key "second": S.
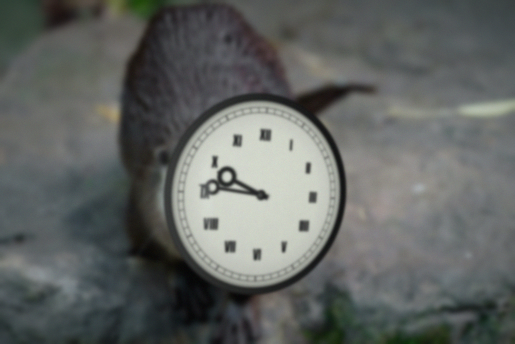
{"hour": 9, "minute": 46}
